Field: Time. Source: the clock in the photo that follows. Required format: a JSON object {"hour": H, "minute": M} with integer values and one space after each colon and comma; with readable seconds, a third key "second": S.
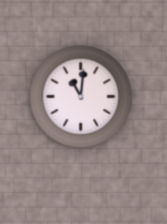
{"hour": 11, "minute": 1}
